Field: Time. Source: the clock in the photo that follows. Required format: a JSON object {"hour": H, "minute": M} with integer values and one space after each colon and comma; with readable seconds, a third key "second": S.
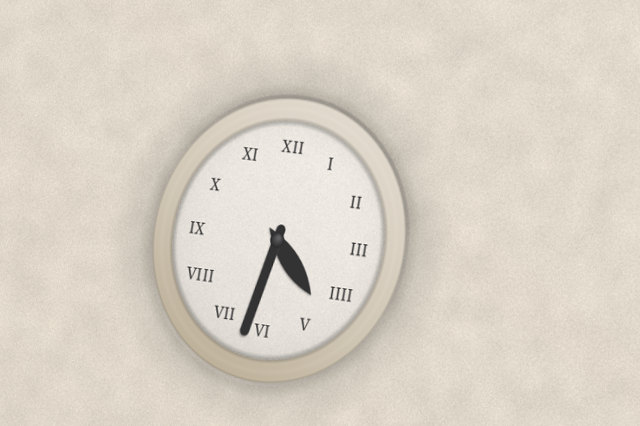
{"hour": 4, "minute": 32}
